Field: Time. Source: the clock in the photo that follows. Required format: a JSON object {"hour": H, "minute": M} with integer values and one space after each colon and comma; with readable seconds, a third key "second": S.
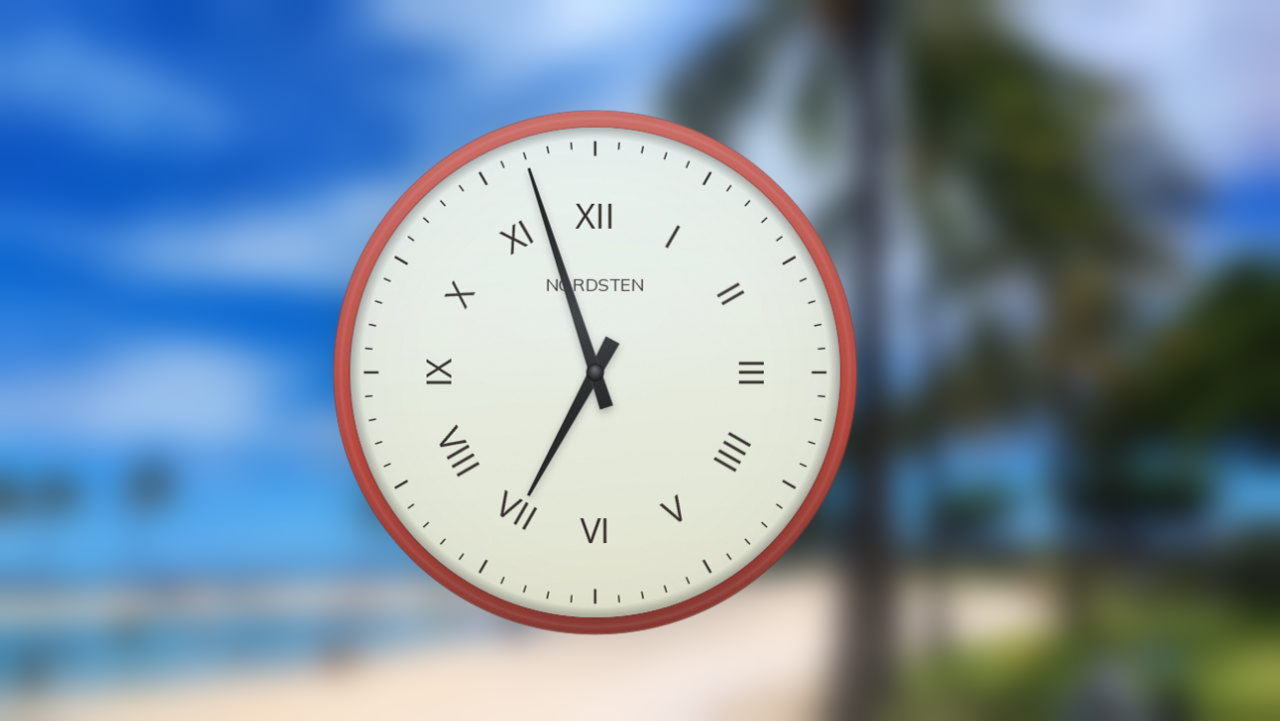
{"hour": 6, "minute": 57}
